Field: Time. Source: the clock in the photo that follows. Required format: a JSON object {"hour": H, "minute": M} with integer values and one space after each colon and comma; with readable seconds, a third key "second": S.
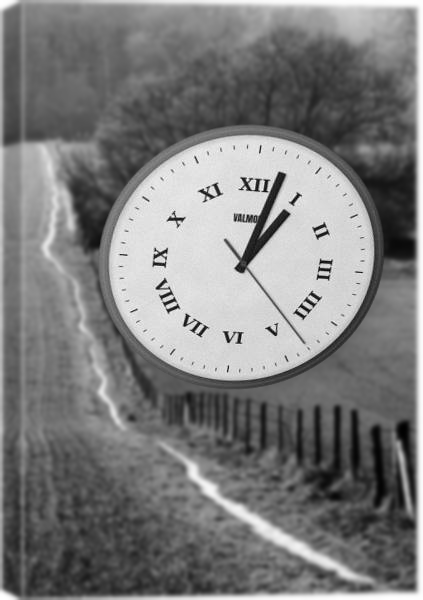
{"hour": 1, "minute": 2, "second": 23}
